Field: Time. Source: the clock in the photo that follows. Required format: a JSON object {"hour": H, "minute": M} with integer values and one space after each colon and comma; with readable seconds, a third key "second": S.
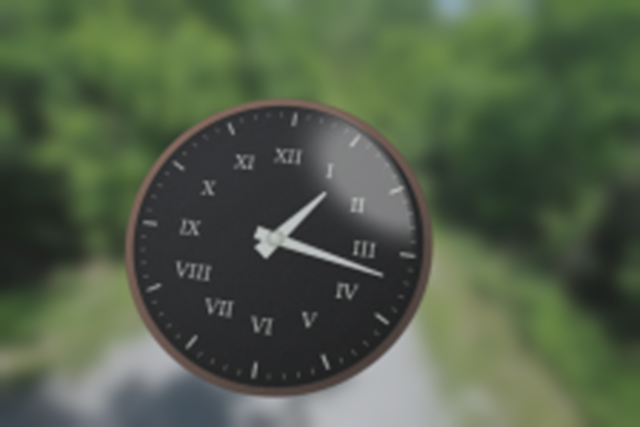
{"hour": 1, "minute": 17}
